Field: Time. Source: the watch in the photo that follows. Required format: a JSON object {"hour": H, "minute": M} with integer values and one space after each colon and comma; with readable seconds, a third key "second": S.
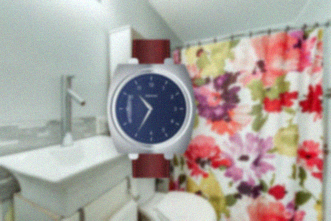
{"hour": 10, "minute": 35}
